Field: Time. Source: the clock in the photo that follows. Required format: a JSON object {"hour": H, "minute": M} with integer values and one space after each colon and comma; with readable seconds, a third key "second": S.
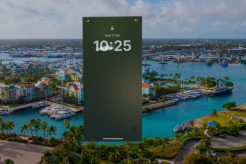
{"hour": 10, "minute": 25}
